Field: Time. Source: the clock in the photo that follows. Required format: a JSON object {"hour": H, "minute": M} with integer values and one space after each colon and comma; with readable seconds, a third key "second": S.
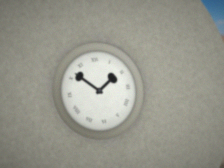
{"hour": 1, "minute": 52}
